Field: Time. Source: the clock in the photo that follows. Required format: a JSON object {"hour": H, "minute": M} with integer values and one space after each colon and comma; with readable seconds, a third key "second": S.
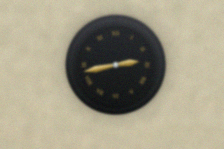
{"hour": 2, "minute": 43}
